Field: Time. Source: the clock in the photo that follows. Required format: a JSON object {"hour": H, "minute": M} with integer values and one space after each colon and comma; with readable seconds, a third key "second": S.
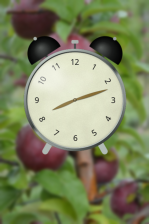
{"hour": 8, "minute": 12}
